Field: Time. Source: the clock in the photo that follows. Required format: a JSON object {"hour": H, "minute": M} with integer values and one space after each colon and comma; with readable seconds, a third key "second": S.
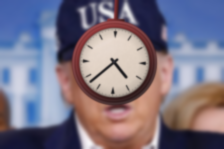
{"hour": 4, "minute": 38}
